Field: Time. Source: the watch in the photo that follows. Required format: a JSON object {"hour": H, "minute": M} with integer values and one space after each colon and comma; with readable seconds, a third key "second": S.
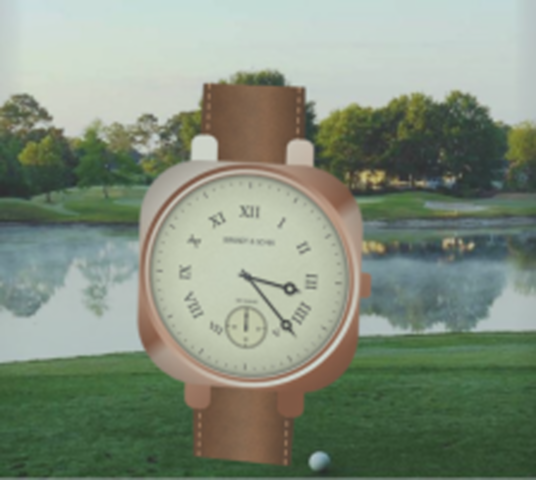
{"hour": 3, "minute": 23}
